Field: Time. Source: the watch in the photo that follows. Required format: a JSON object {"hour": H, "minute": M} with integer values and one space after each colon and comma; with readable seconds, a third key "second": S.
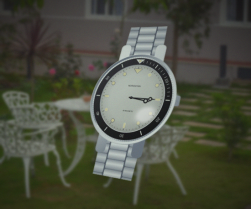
{"hour": 3, "minute": 15}
